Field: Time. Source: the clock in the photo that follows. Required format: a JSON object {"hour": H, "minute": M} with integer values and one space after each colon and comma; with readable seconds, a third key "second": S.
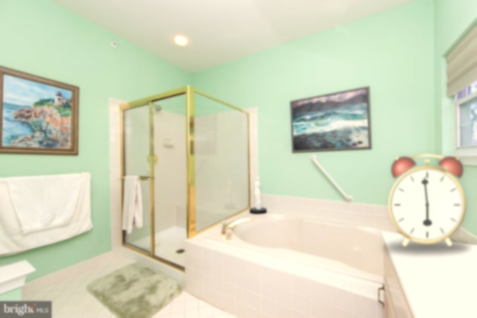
{"hour": 5, "minute": 59}
